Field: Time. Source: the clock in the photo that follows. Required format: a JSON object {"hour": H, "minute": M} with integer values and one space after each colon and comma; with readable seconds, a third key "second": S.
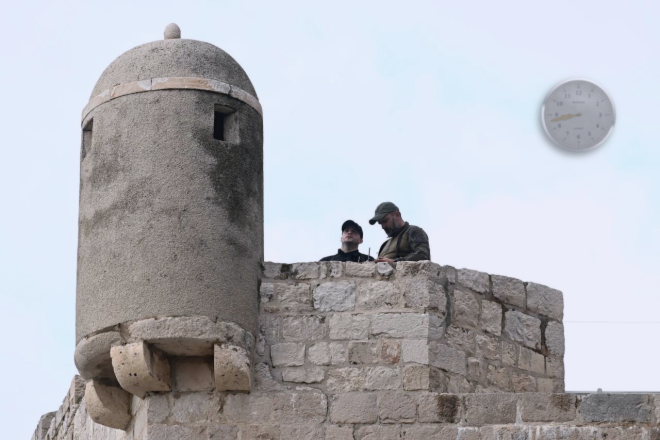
{"hour": 8, "minute": 43}
